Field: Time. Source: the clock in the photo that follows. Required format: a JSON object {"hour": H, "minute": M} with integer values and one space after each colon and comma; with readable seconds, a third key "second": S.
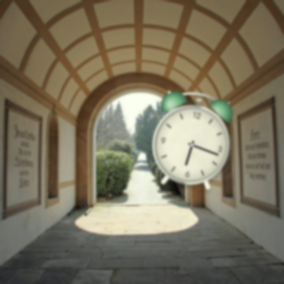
{"hour": 6, "minute": 17}
